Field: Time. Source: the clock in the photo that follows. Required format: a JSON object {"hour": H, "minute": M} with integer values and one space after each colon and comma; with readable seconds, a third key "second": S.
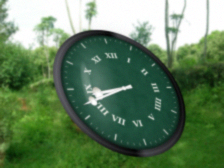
{"hour": 8, "minute": 42}
